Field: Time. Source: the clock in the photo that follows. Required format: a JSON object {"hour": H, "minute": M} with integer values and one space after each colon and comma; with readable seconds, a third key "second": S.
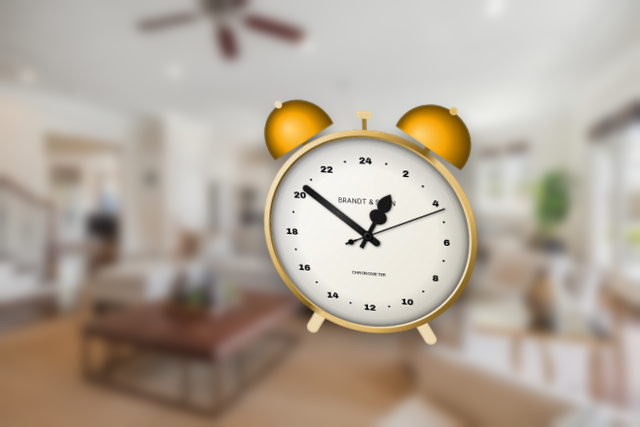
{"hour": 1, "minute": 51, "second": 11}
